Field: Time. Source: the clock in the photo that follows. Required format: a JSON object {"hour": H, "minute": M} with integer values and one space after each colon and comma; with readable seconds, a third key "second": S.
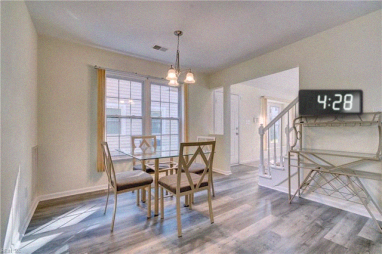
{"hour": 4, "minute": 28}
